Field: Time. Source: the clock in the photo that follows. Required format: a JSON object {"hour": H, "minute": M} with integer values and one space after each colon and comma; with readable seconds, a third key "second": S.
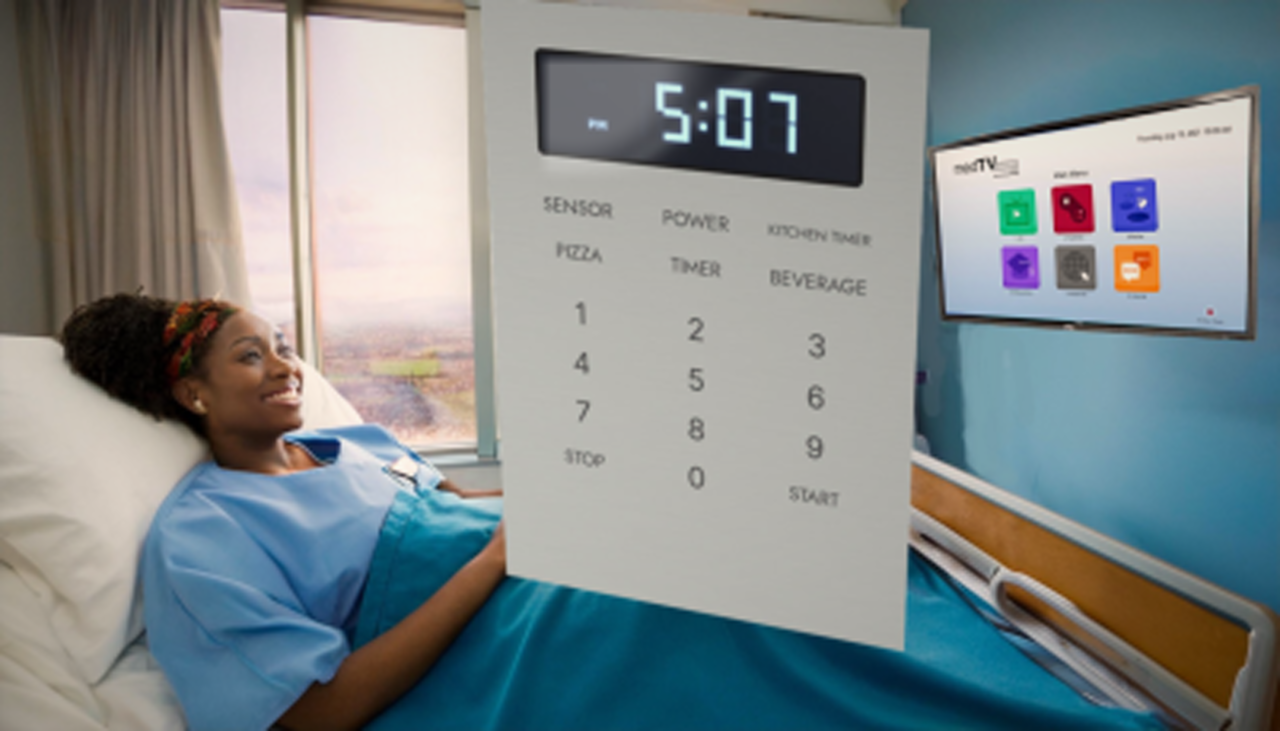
{"hour": 5, "minute": 7}
